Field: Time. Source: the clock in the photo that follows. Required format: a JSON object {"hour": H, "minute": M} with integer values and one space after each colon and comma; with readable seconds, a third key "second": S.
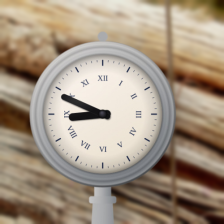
{"hour": 8, "minute": 49}
